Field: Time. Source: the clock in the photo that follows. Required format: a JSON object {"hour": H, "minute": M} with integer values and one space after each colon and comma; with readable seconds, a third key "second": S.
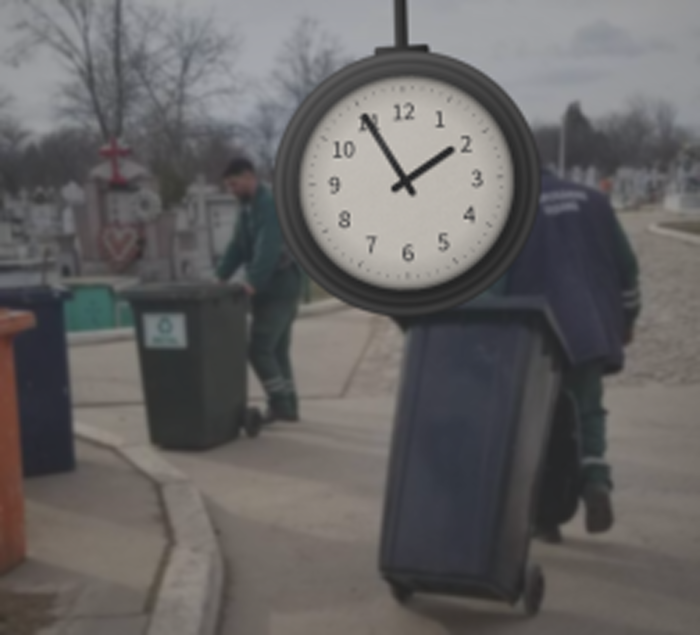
{"hour": 1, "minute": 55}
